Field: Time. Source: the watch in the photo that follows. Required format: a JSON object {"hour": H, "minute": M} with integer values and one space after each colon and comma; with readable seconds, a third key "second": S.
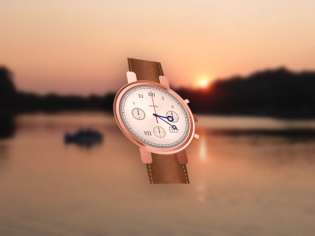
{"hour": 3, "minute": 21}
